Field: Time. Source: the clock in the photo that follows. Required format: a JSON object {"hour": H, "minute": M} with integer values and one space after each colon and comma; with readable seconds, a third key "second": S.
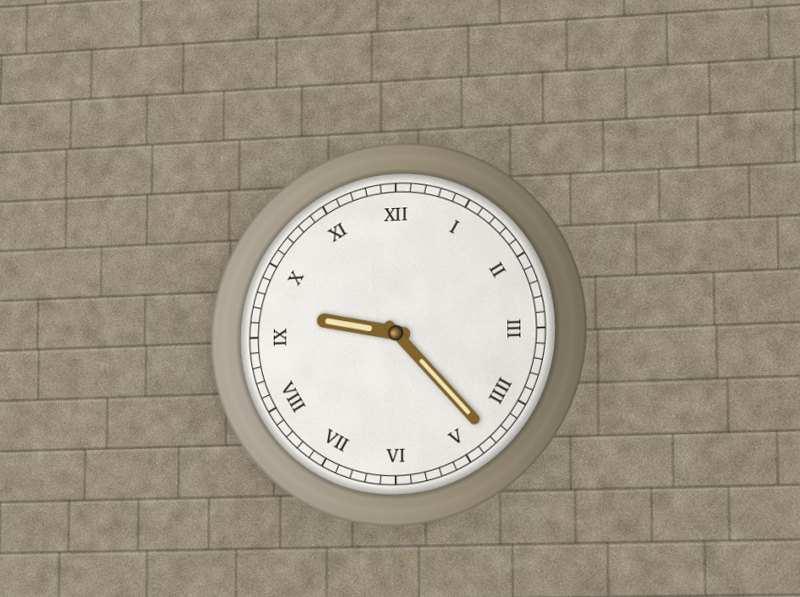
{"hour": 9, "minute": 23}
